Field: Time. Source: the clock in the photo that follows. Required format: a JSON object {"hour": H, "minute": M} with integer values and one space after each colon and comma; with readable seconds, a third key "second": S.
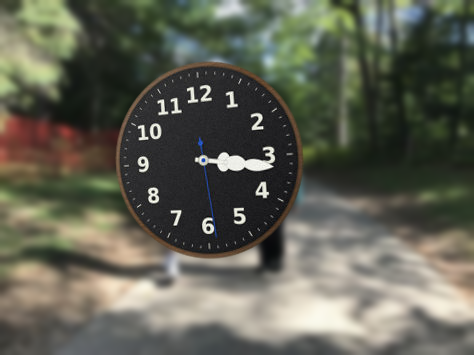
{"hour": 3, "minute": 16, "second": 29}
